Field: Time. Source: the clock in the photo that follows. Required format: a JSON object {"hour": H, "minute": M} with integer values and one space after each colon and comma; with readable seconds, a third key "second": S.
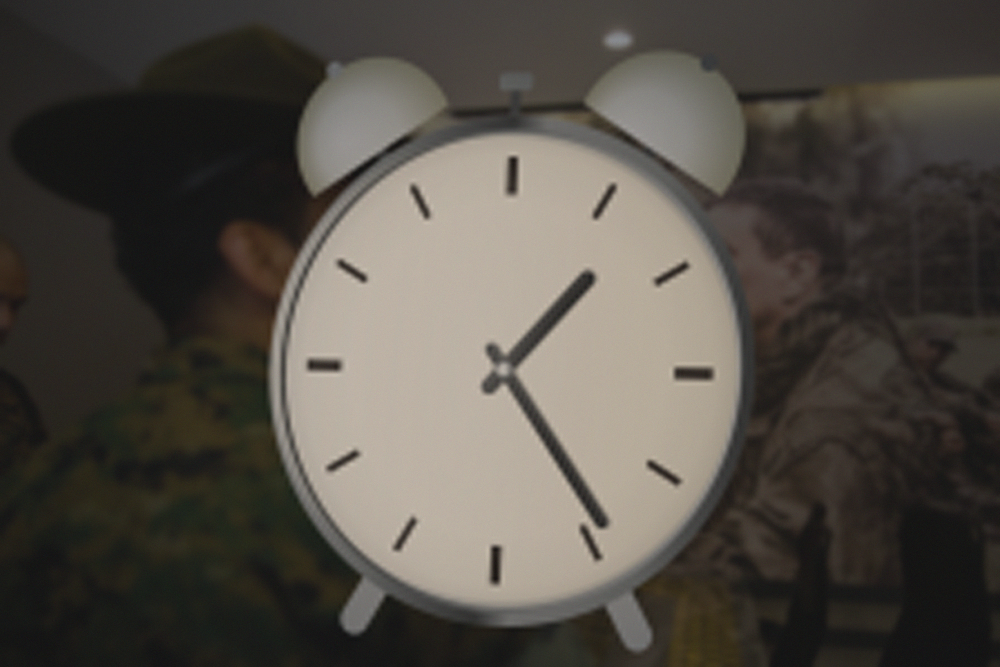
{"hour": 1, "minute": 24}
